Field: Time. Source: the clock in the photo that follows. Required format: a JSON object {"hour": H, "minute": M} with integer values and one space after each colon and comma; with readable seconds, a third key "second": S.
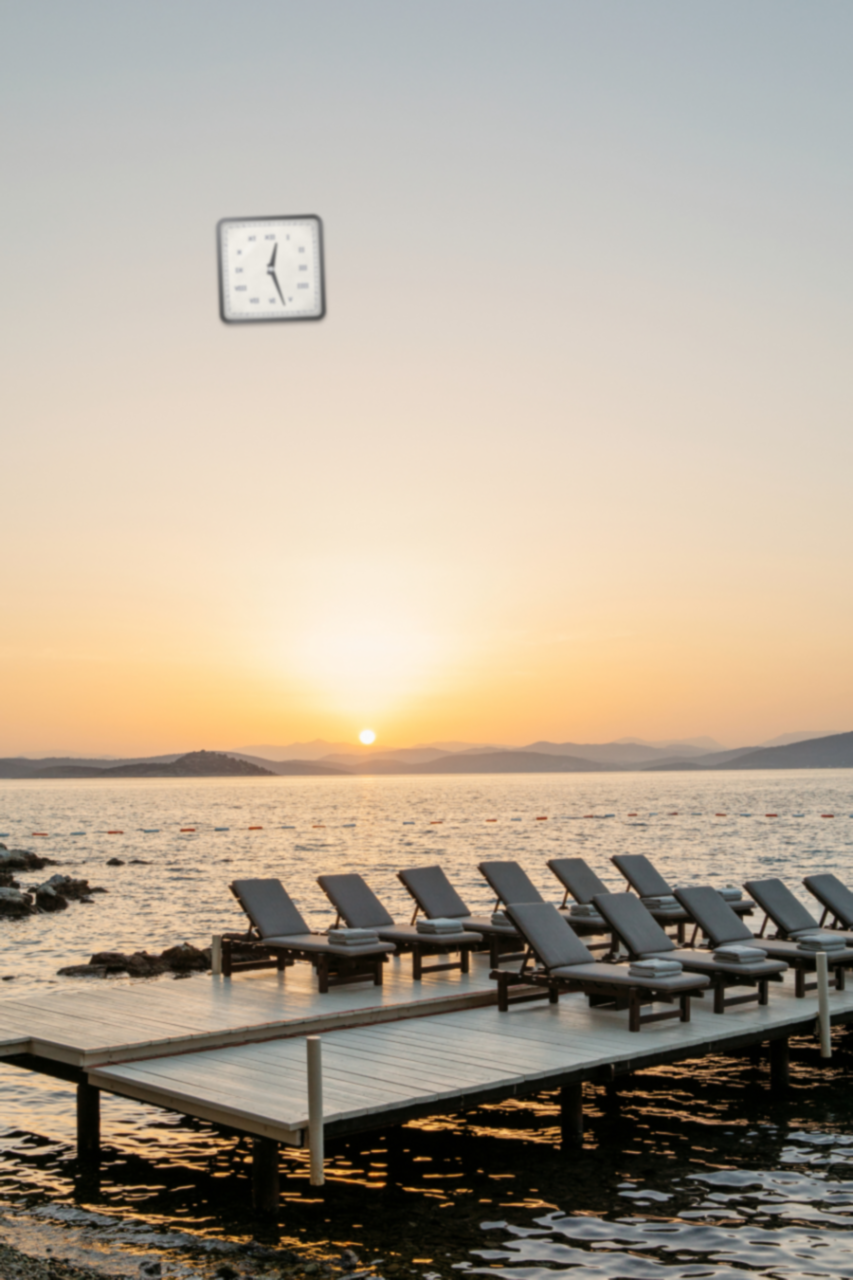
{"hour": 12, "minute": 27}
